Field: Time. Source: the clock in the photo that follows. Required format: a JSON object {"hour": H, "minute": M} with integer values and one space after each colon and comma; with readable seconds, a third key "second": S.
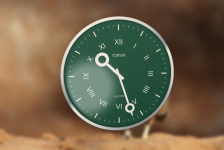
{"hour": 10, "minute": 27}
